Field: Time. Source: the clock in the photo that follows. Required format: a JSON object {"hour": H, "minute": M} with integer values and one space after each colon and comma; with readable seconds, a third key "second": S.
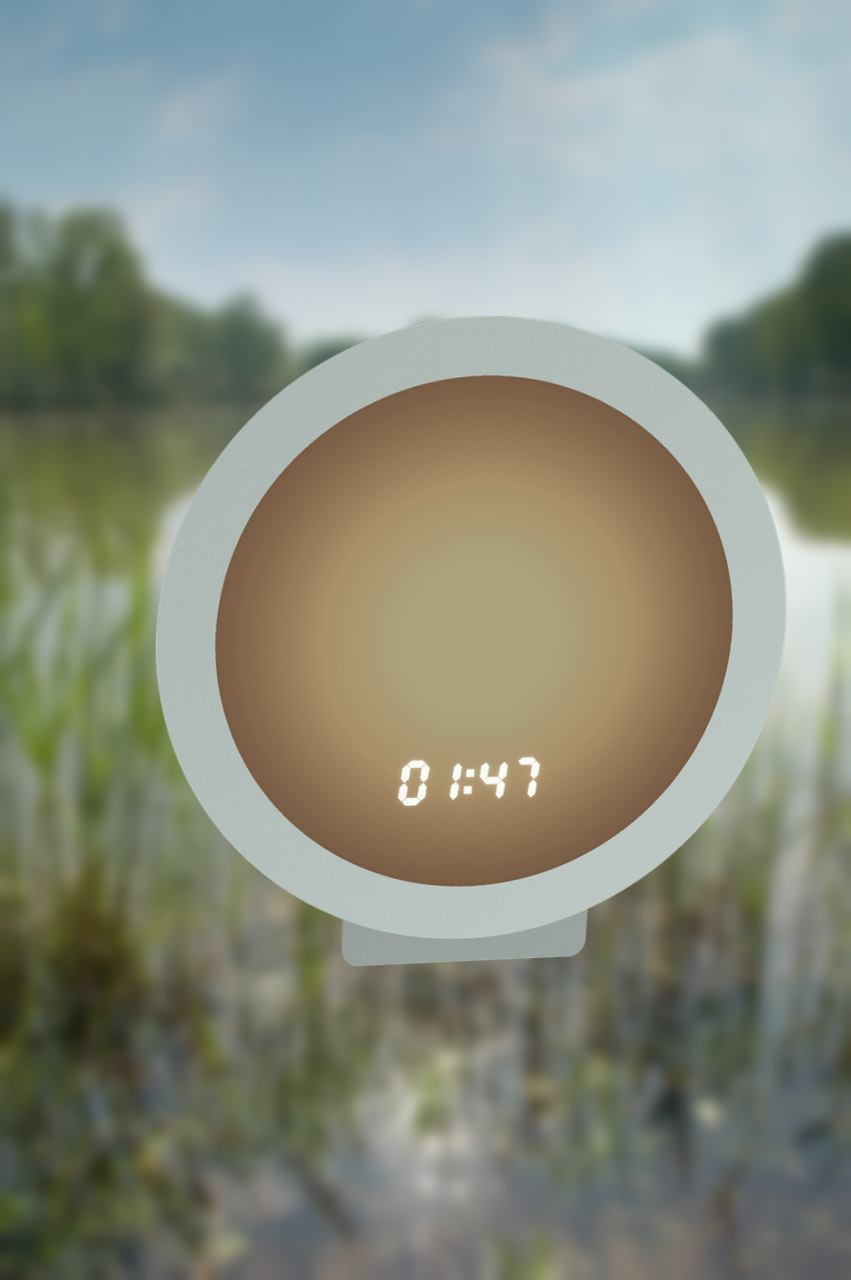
{"hour": 1, "minute": 47}
